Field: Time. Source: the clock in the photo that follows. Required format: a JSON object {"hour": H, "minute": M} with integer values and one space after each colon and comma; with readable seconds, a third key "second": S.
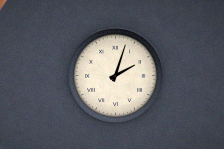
{"hour": 2, "minute": 3}
